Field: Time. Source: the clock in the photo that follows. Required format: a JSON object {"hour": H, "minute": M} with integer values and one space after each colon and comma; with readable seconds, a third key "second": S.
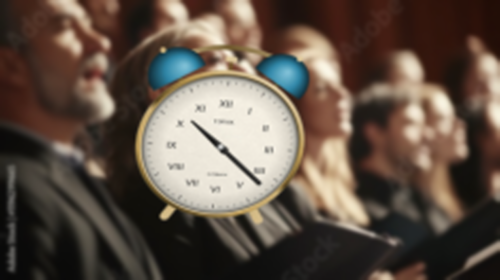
{"hour": 10, "minute": 22}
